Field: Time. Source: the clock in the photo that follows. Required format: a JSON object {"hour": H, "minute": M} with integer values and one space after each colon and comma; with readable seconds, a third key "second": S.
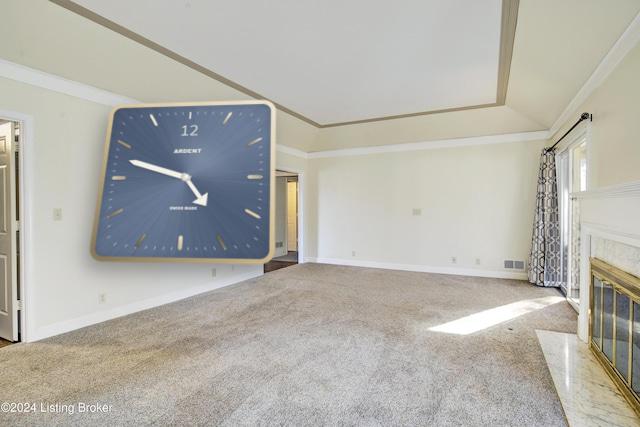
{"hour": 4, "minute": 48}
